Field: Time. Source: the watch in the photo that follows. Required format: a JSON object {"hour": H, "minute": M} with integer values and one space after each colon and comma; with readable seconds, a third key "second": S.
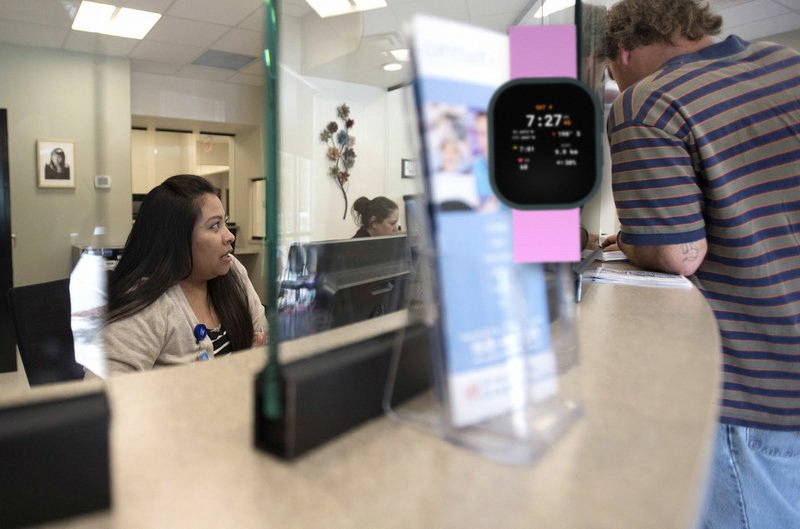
{"hour": 7, "minute": 27}
